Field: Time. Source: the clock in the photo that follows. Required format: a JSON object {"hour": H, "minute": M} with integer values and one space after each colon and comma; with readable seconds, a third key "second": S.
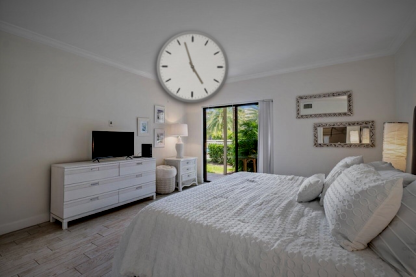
{"hour": 4, "minute": 57}
